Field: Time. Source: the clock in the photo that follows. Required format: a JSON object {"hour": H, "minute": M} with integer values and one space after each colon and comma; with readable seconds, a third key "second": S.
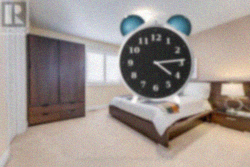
{"hour": 4, "minute": 14}
